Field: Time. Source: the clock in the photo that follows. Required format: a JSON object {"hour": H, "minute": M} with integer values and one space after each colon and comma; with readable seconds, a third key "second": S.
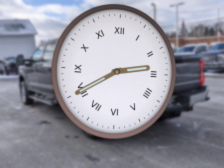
{"hour": 2, "minute": 40}
